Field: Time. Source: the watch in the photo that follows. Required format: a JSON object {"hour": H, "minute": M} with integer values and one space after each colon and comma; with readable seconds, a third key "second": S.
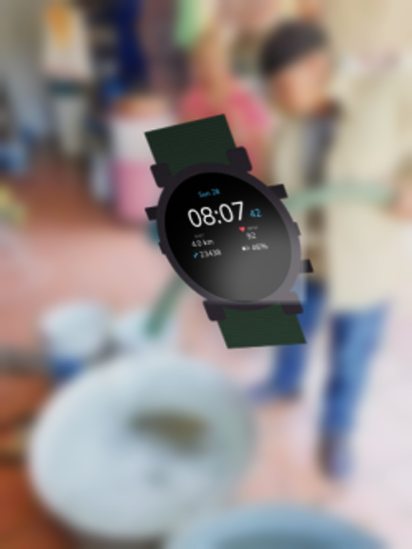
{"hour": 8, "minute": 7}
